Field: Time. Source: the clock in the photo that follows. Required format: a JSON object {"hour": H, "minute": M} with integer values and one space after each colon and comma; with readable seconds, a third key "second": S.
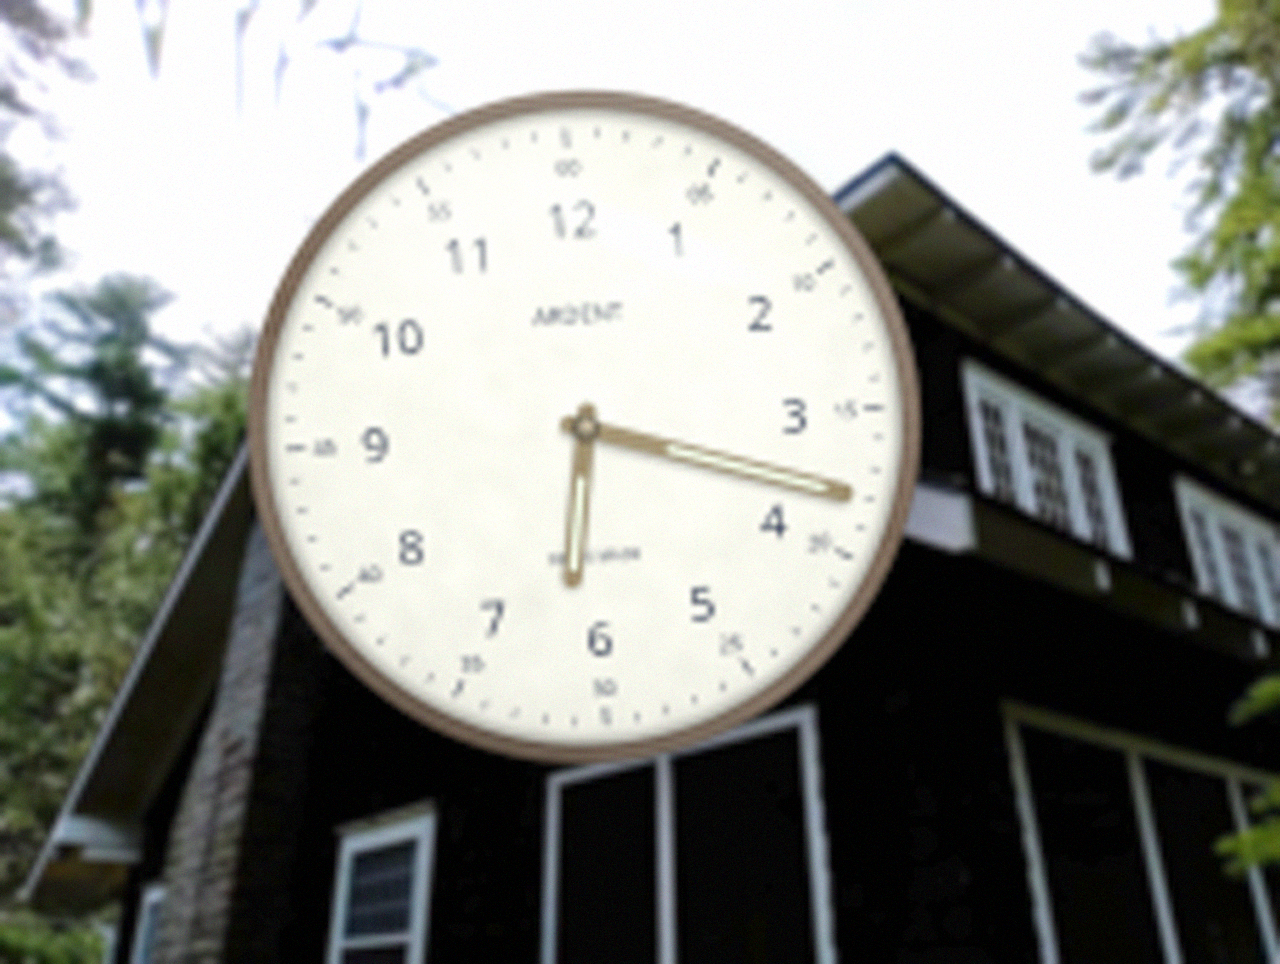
{"hour": 6, "minute": 18}
